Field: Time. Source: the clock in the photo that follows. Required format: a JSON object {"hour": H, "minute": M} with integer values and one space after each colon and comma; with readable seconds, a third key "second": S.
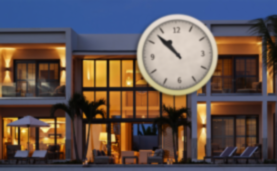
{"hour": 10, "minute": 53}
